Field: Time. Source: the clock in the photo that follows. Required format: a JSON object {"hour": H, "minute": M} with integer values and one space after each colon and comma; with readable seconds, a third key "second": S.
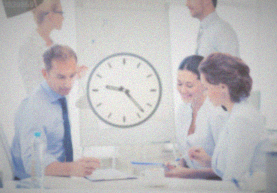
{"hour": 9, "minute": 23}
